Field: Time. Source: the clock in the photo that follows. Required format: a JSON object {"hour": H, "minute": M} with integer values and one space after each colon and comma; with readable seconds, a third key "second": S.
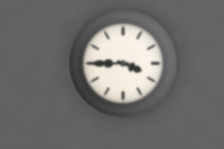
{"hour": 3, "minute": 45}
